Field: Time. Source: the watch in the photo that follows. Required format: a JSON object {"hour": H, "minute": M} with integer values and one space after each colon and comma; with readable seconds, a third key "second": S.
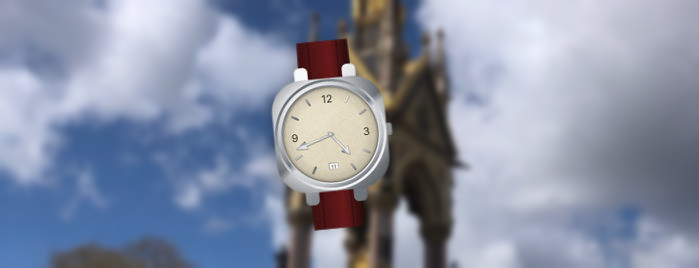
{"hour": 4, "minute": 42}
